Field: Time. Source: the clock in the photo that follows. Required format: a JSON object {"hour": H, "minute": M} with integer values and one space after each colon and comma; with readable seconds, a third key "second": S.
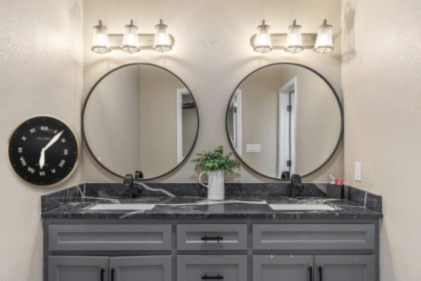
{"hour": 6, "minute": 7}
